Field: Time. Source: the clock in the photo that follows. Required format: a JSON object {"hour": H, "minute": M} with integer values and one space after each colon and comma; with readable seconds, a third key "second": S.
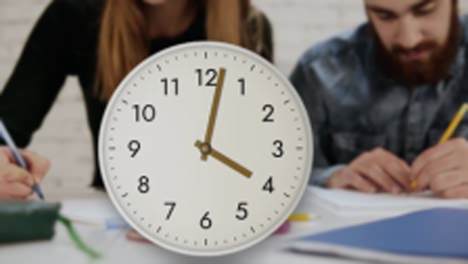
{"hour": 4, "minute": 2}
